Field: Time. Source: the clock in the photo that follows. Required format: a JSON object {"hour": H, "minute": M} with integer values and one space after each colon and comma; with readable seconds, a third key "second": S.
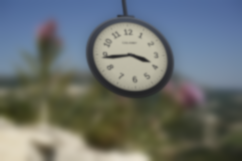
{"hour": 3, "minute": 44}
